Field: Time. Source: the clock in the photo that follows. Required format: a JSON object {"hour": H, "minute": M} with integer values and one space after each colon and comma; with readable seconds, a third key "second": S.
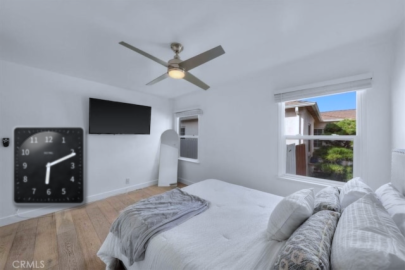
{"hour": 6, "minute": 11}
